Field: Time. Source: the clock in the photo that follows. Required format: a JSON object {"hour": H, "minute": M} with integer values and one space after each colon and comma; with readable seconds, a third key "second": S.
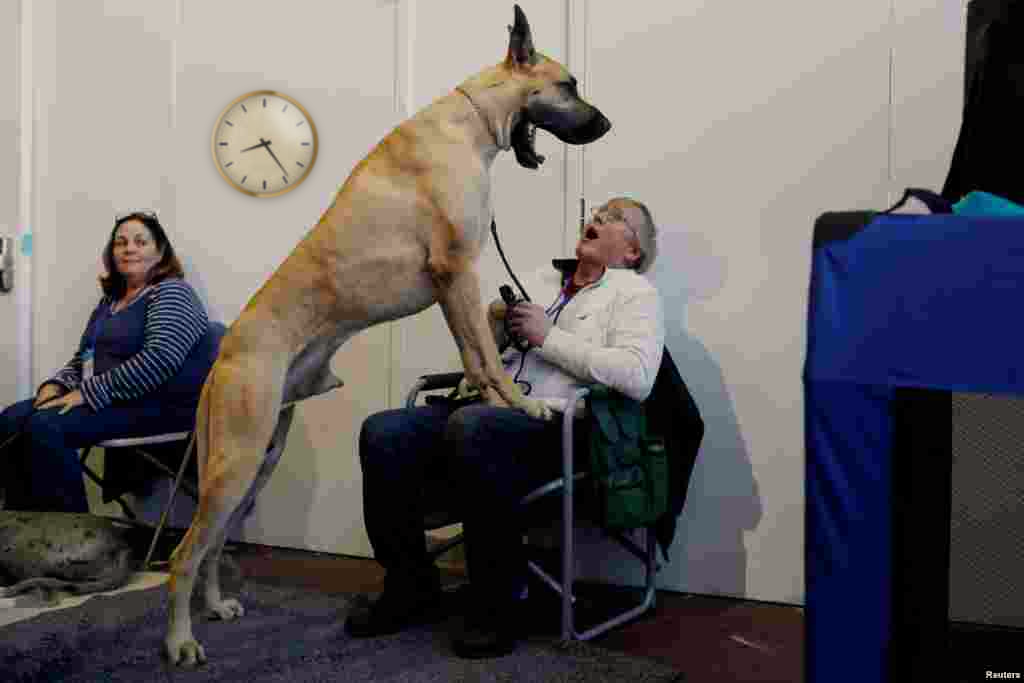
{"hour": 8, "minute": 24}
